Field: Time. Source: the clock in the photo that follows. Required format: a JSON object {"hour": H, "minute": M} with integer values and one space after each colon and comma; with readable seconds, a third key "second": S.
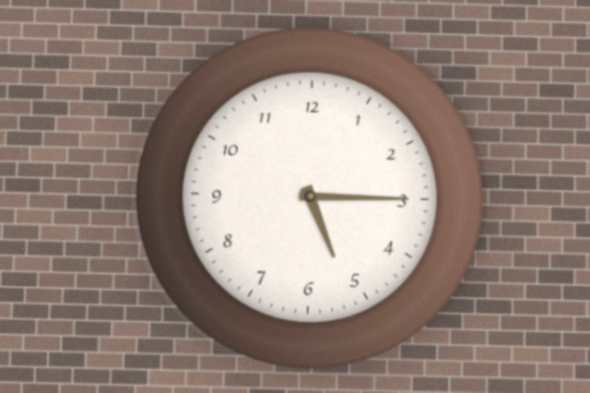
{"hour": 5, "minute": 15}
